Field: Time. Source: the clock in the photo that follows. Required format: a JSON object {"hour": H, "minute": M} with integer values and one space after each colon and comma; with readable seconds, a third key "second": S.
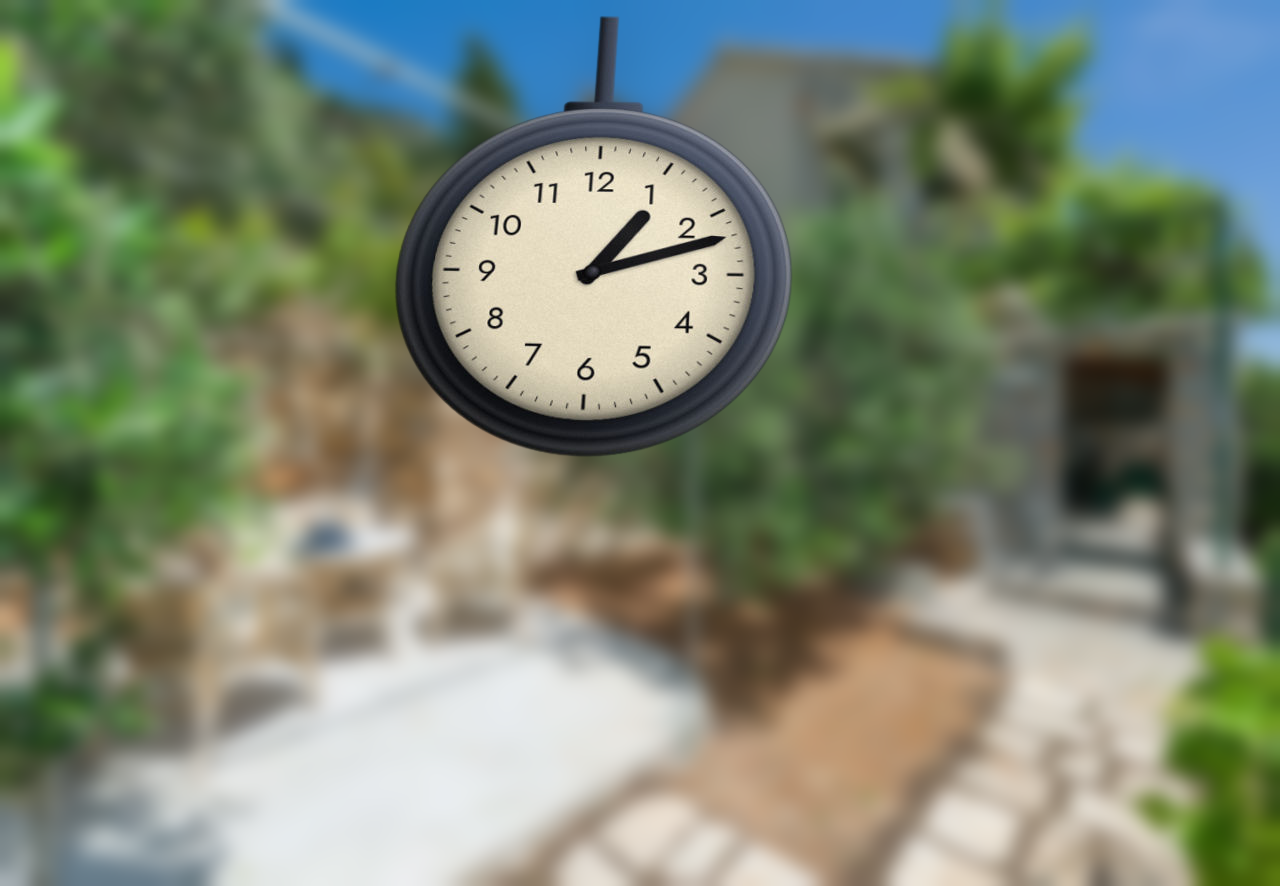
{"hour": 1, "minute": 12}
